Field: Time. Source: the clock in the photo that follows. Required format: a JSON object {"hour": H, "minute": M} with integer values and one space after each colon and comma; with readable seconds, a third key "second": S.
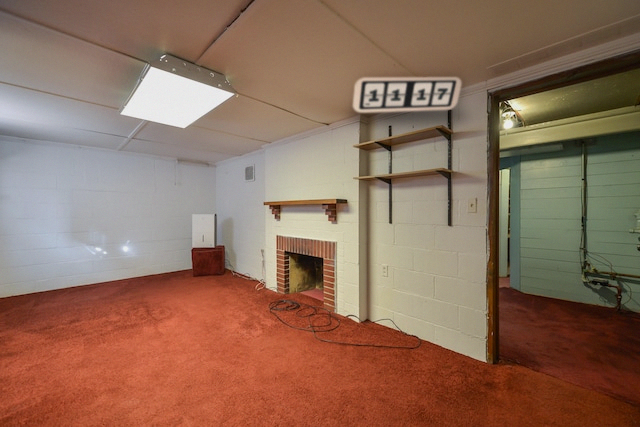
{"hour": 11, "minute": 17}
